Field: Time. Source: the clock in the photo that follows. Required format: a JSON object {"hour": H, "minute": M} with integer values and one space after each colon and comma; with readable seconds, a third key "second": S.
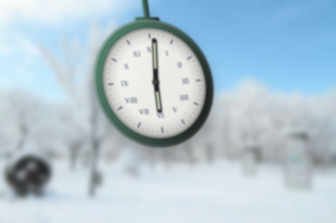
{"hour": 6, "minute": 1}
